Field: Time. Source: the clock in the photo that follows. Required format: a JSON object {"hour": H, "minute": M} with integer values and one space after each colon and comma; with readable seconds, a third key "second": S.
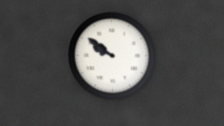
{"hour": 9, "minute": 51}
